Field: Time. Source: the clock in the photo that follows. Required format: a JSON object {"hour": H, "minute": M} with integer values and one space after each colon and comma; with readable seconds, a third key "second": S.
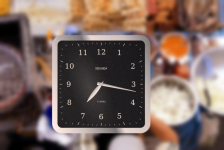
{"hour": 7, "minute": 17}
